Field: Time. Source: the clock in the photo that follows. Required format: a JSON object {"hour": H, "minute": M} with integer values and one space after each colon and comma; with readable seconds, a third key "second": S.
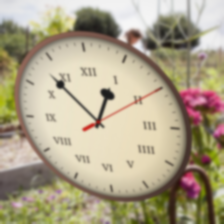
{"hour": 12, "minute": 53, "second": 10}
